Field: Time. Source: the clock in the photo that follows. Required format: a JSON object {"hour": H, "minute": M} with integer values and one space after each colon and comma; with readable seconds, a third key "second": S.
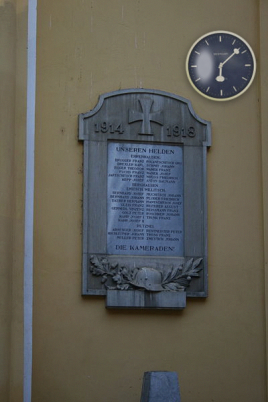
{"hour": 6, "minute": 8}
